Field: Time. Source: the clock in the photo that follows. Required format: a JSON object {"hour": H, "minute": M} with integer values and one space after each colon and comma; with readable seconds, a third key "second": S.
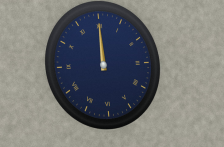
{"hour": 12, "minute": 0}
